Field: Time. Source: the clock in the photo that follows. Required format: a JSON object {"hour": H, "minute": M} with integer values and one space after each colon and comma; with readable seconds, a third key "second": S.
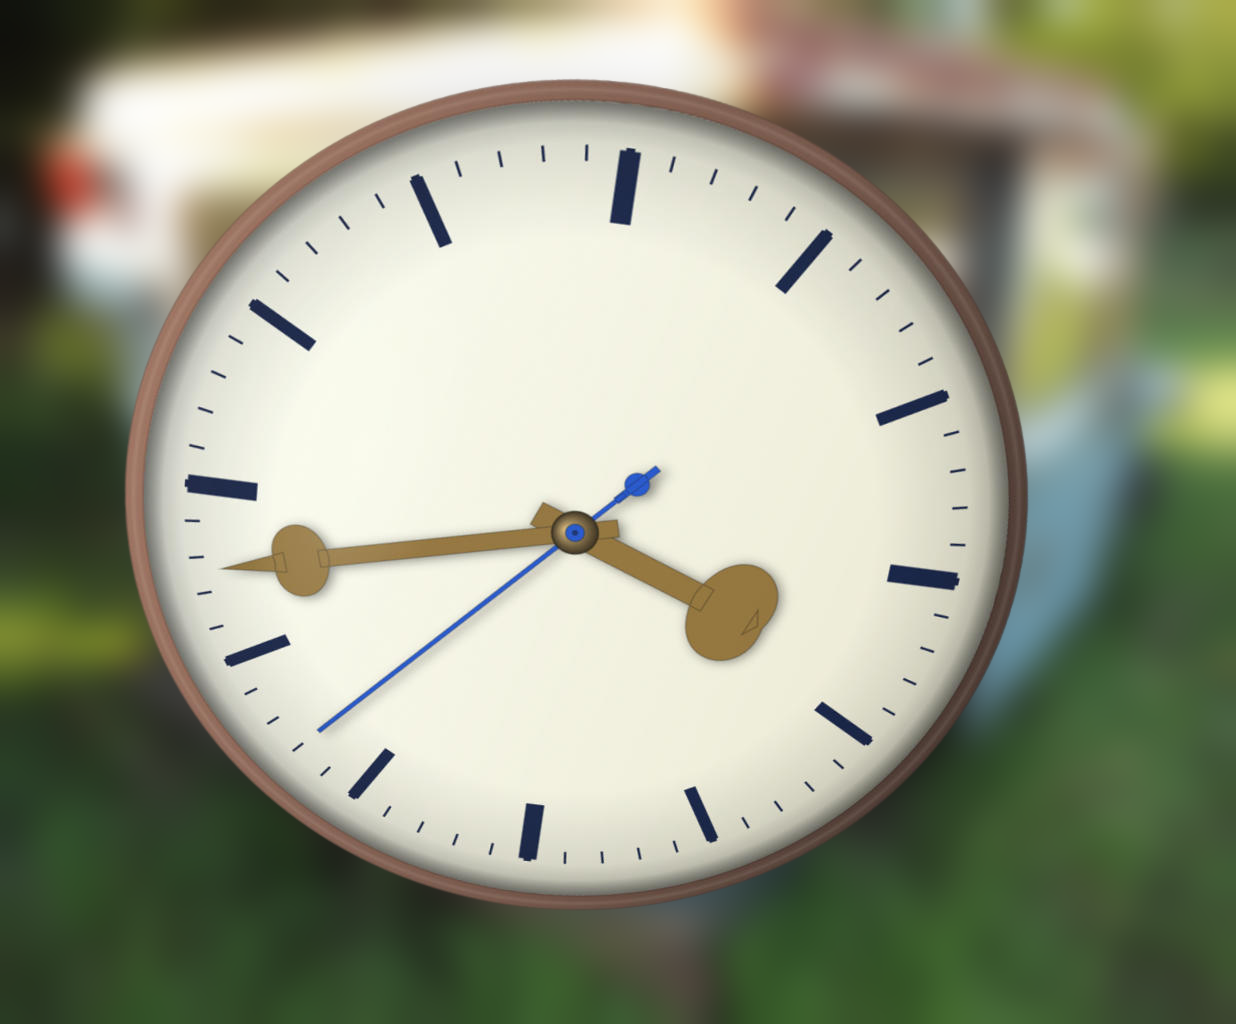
{"hour": 3, "minute": 42, "second": 37}
